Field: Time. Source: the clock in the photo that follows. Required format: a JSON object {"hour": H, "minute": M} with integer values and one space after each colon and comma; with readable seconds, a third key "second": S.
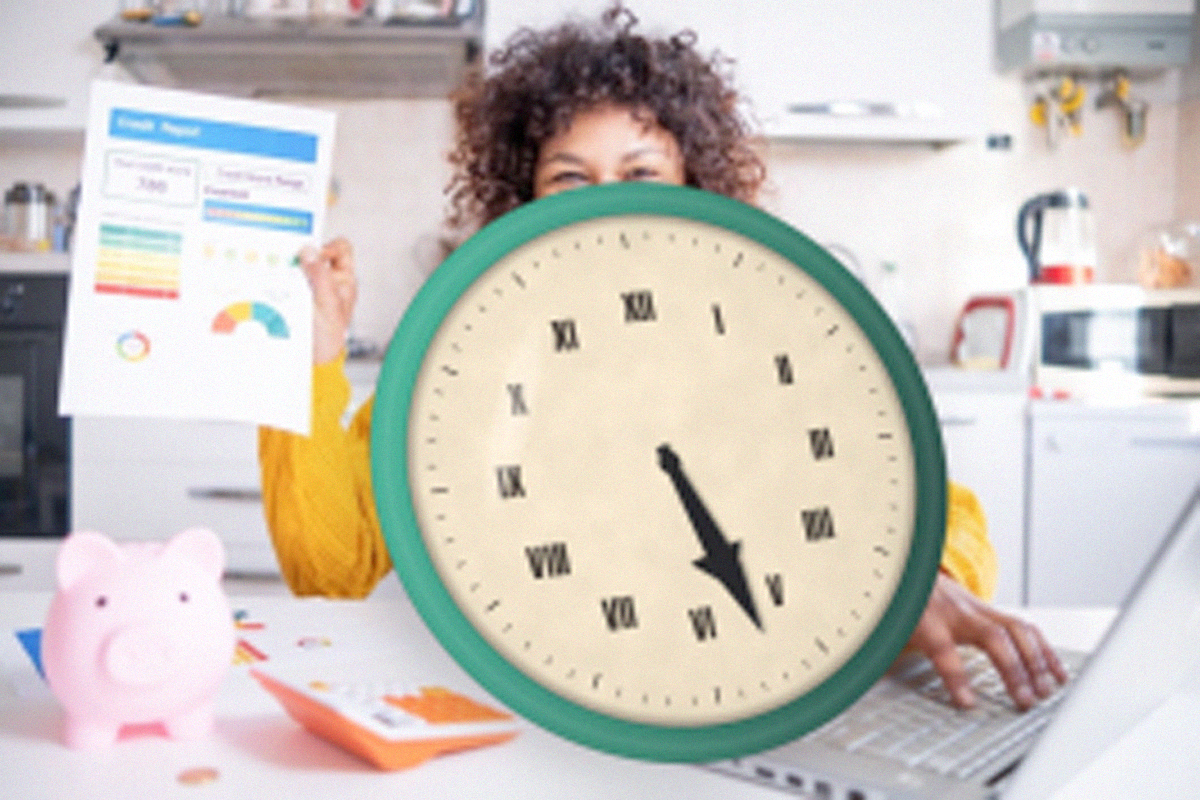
{"hour": 5, "minute": 27}
